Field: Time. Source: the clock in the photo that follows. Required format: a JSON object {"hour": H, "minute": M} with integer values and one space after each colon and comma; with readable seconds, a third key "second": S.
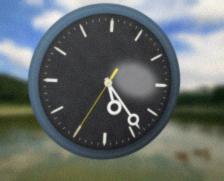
{"hour": 5, "minute": 23, "second": 35}
